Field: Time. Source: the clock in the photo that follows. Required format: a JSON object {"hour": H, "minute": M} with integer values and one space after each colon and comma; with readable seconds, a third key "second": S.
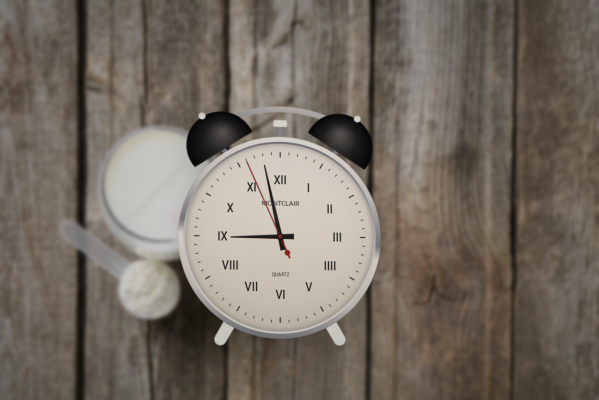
{"hour": 8, "minute": 57, "second": 56}
